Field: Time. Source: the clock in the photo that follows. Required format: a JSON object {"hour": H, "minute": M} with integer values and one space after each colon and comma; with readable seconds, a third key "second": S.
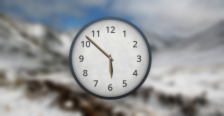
{"hour": 5, "minute": 52}
